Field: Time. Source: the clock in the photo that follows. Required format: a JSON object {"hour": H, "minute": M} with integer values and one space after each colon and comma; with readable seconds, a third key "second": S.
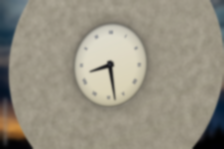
{"hour": 8, "minute": 28}
